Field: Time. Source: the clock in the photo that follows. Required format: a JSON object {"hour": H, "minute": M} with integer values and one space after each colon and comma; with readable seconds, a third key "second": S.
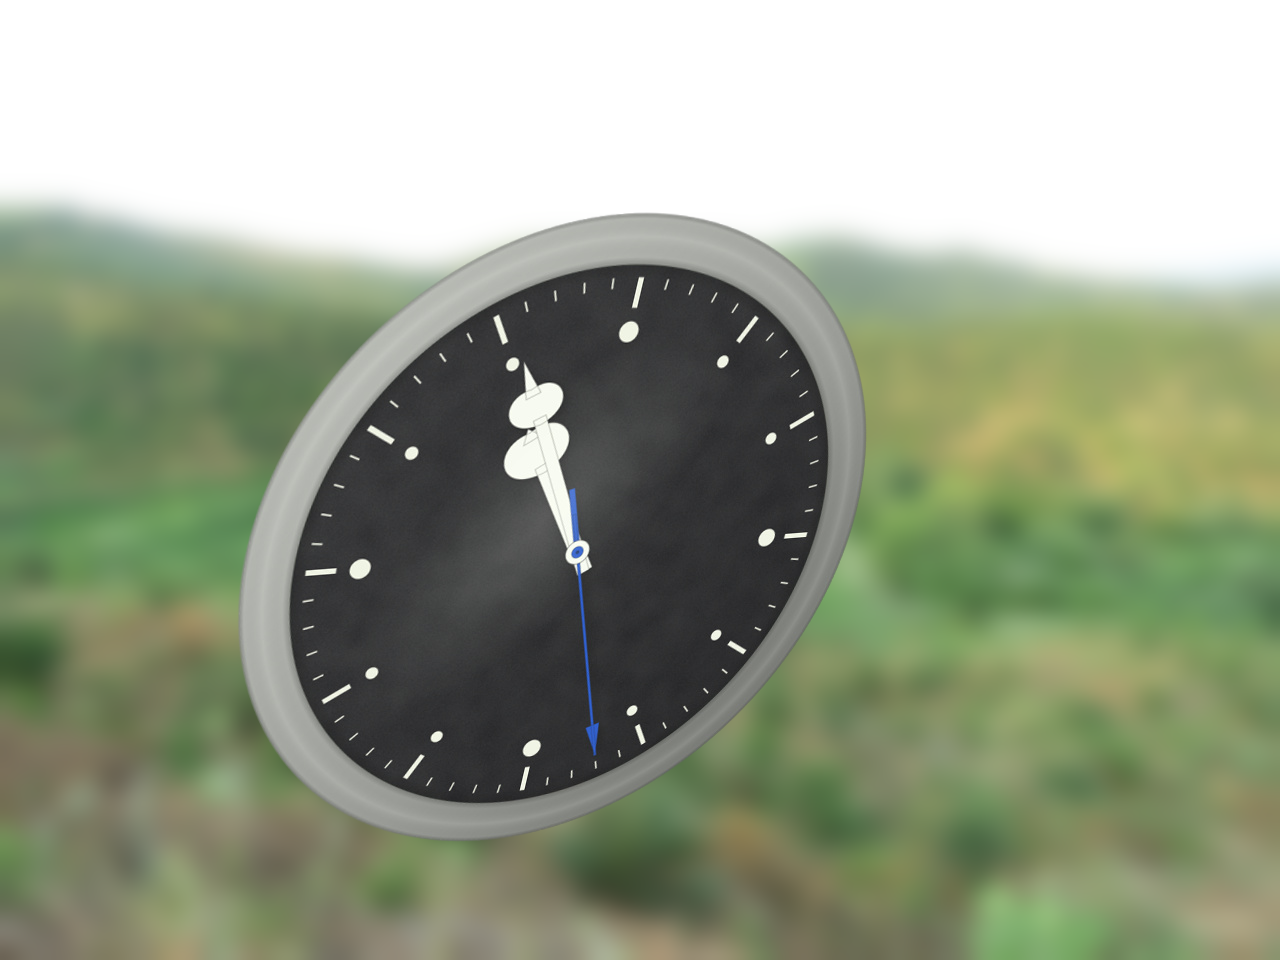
{"hour": 10, "minute": 55, "second": 27}
